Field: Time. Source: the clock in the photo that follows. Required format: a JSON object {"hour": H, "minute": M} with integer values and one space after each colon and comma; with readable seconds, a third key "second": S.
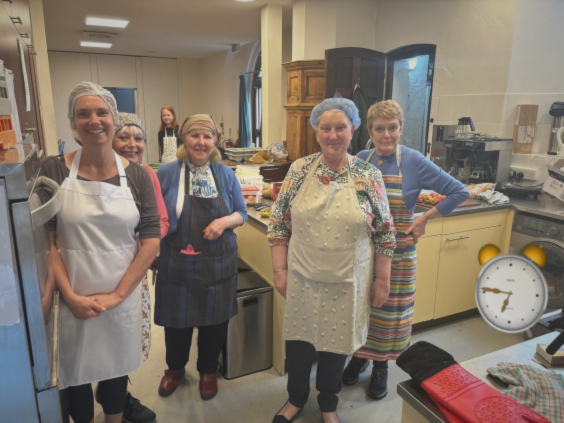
{"hour": 6, "minute": 46}
